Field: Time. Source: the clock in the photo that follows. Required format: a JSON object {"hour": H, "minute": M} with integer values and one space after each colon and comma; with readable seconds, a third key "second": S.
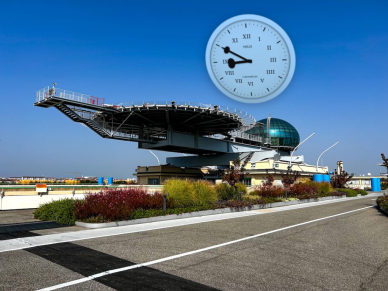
{"hour": 8, "minute": 50}
